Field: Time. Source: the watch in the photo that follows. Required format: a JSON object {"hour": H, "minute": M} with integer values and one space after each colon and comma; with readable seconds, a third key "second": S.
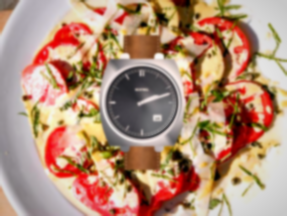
{"hour": 2, "minute": 12}
